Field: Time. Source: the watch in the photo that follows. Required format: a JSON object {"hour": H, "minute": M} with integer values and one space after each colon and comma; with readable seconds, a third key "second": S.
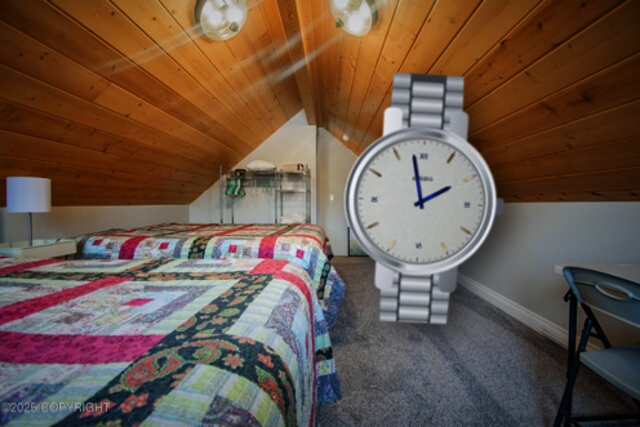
{"hour": 1, "minute": 58}
